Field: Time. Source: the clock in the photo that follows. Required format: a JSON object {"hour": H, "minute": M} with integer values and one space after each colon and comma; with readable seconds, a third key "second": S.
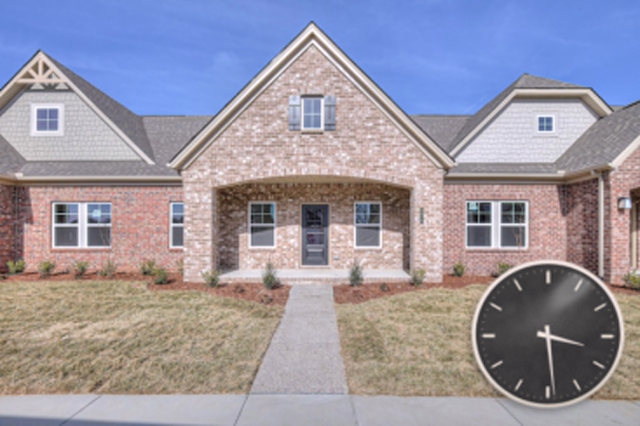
{"hour": 3, "minute": 29}
